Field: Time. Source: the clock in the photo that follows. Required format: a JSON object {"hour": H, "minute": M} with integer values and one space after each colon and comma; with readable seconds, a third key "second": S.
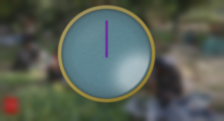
{"hour": 12, "minute": 0}
